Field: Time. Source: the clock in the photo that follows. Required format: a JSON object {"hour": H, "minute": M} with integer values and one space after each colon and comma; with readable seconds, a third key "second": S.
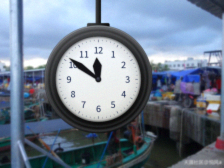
{"hour": 11, "minute": 51}
